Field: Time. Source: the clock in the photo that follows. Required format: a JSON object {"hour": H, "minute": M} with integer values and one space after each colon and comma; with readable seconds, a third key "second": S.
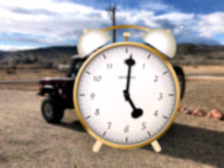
{"hour": 5, "minute": 1}
